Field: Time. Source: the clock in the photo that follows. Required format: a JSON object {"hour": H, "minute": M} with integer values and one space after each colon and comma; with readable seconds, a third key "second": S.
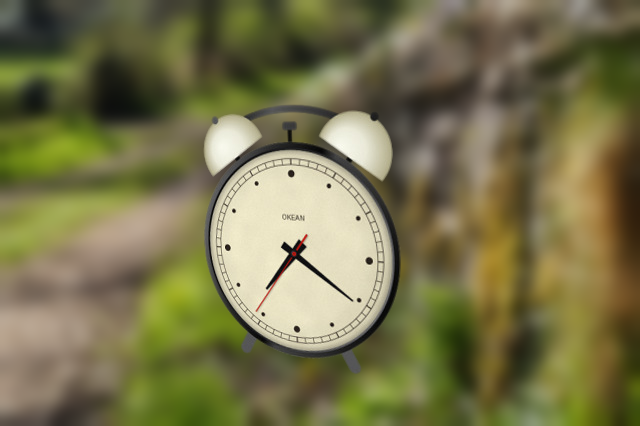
{"hour": 7, "minute": 20, "second": 36}
